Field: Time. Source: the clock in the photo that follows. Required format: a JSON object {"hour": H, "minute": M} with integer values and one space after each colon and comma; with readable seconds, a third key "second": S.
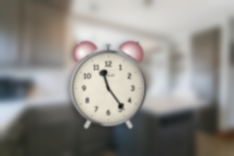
{"hour": 11, "minute": 24}
